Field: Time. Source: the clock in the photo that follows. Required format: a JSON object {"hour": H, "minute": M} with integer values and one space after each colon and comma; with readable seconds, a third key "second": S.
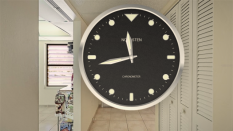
{"hour": 11, "minute": 43}
